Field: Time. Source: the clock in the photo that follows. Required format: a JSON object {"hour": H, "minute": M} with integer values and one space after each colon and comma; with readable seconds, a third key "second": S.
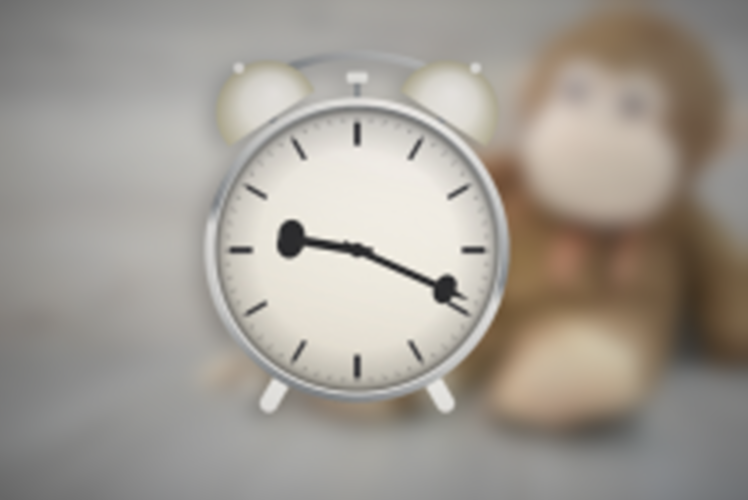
{"hour": 9, "minute": 19}
